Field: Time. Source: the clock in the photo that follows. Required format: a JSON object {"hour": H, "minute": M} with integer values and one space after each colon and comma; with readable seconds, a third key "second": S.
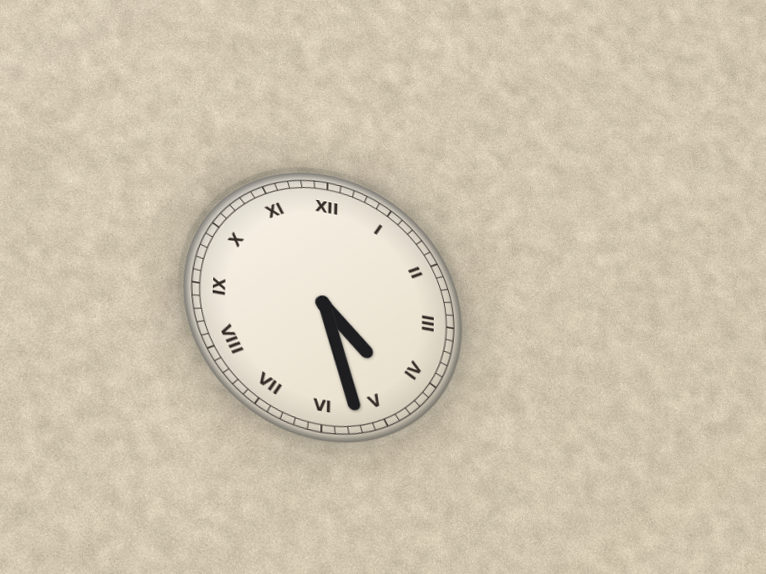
{"hour": 4, "minute": 27}
